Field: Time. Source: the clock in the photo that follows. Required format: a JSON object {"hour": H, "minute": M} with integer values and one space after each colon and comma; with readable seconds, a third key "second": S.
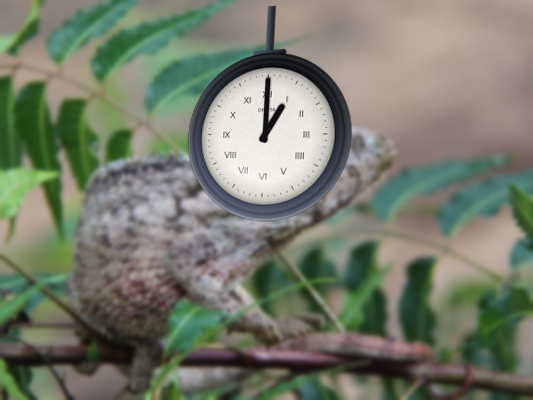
{"hour": 1, "minute": 0}
